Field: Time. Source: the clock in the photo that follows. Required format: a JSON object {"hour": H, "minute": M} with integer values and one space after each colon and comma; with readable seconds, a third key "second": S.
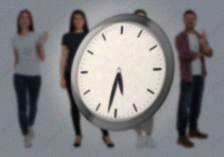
{"hour": 5, "minute": 32}
